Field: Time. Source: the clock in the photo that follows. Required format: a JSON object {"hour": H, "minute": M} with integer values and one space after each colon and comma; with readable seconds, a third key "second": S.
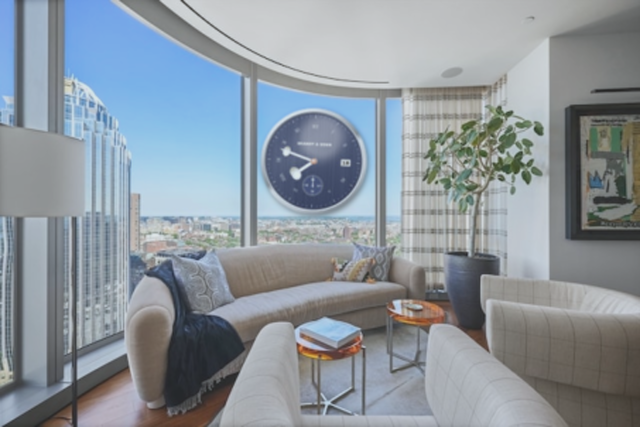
{"hour": 7, "minute": 48}
